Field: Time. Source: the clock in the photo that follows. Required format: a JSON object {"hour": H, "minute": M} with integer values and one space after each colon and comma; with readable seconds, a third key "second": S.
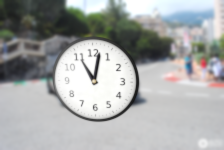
{"hour": 11, "minute": 2}
